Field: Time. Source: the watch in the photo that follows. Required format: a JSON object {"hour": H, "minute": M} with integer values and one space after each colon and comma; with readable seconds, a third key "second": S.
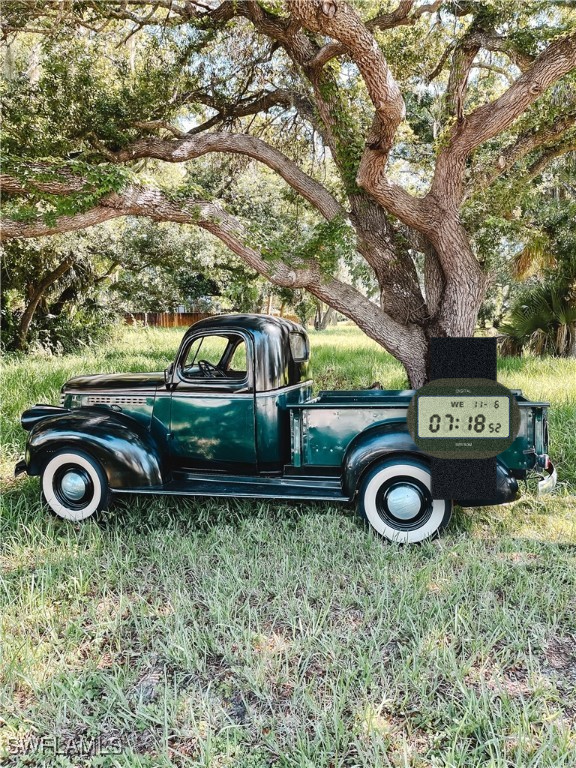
{"hour": 7, "minute": 18, "second": 52}
